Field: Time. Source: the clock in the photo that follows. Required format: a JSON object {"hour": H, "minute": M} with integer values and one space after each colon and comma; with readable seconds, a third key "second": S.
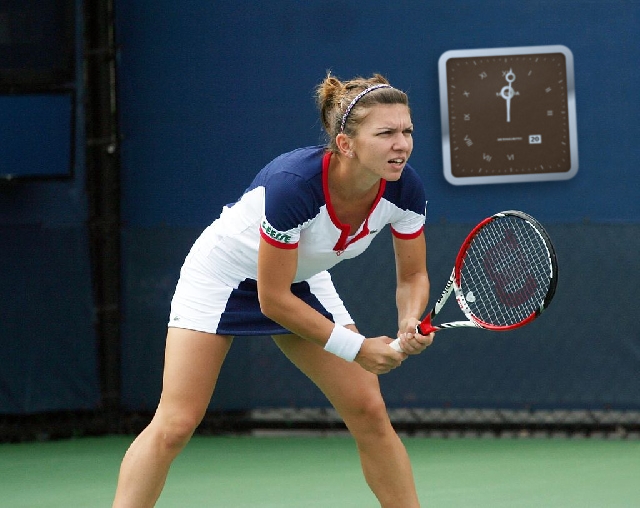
{"hour": 12, "minute": 1}
